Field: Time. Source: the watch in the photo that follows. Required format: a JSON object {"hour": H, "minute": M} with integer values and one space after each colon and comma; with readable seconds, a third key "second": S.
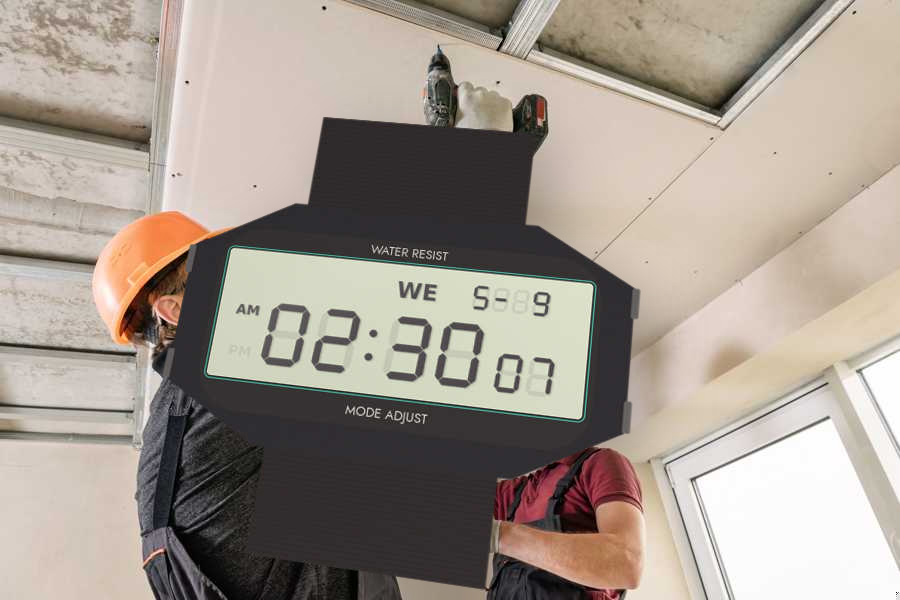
{"hour": 2, "minute": 30, "second": 7}
